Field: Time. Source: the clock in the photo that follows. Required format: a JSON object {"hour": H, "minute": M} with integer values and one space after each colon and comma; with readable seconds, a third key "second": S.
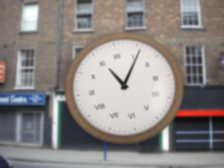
{"hour": 11, "minute": 6}
